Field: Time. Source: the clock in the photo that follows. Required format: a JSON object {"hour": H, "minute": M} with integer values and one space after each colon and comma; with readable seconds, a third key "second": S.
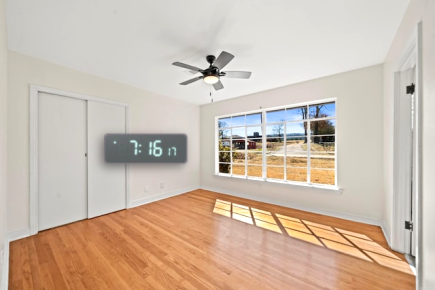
{"hour": 7, "minute": 16, "second": 17}
